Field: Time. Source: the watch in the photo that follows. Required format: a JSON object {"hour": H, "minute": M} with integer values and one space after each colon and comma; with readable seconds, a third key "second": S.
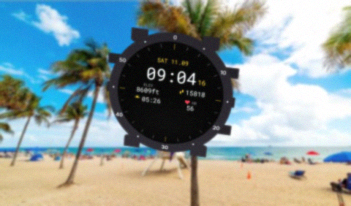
{"hour": 9, "minute": 4}
